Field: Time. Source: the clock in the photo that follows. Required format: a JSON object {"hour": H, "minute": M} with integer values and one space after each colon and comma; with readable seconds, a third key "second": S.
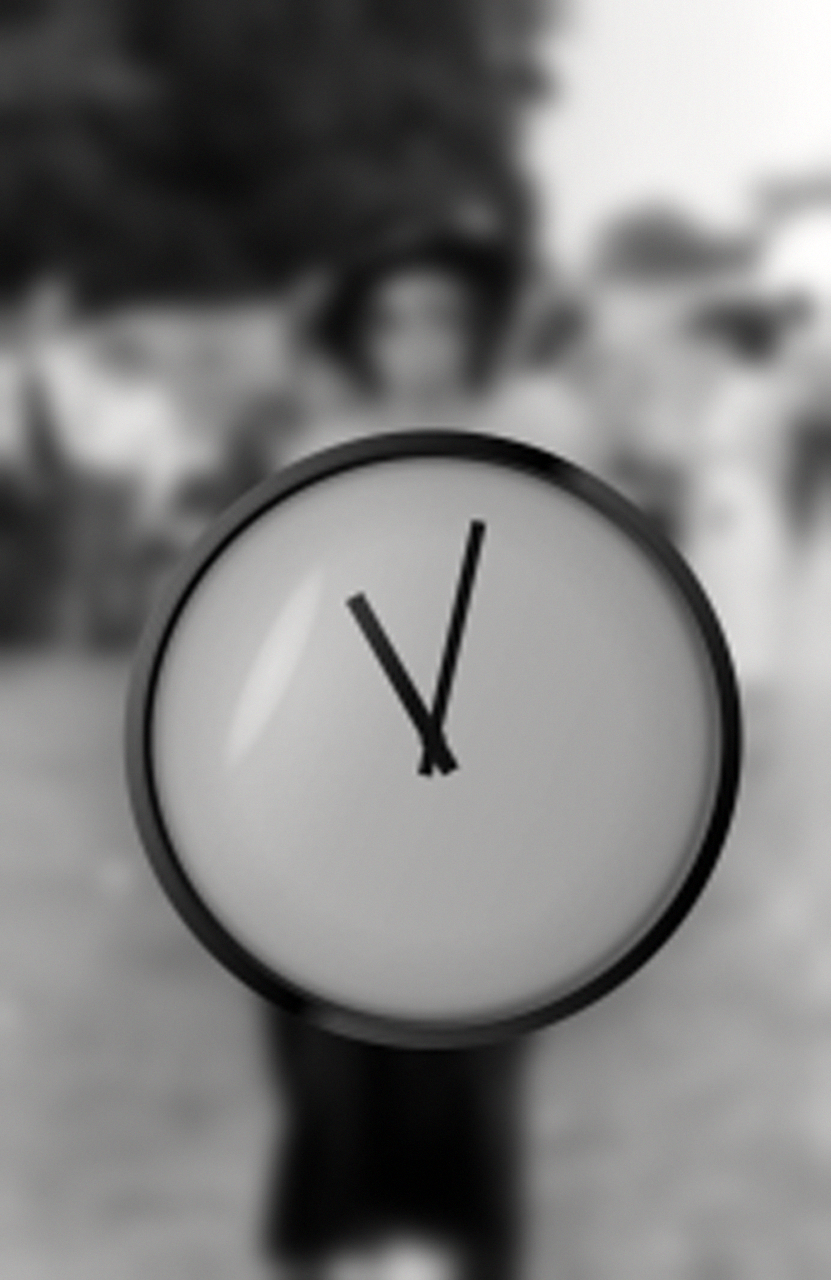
{"hour": 11, "minute": 2}
